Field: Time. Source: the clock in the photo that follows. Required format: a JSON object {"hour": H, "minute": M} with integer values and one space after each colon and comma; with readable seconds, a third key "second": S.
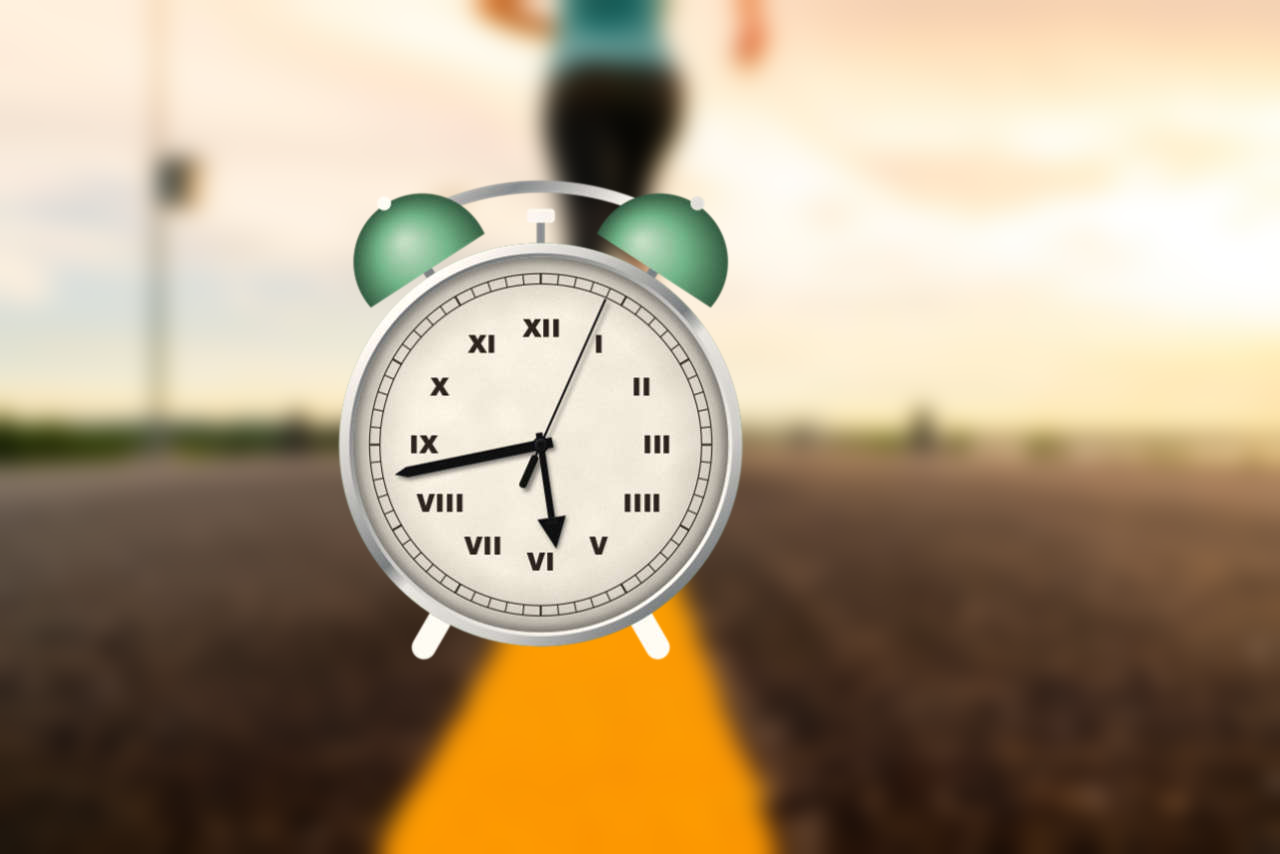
{"hour": 5, "minute": 43, "second": 4}
